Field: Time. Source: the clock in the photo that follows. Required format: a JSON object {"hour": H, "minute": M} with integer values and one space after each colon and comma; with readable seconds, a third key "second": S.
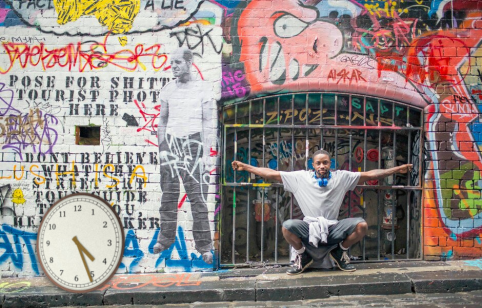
{"hour": 4, "minute": 26}
